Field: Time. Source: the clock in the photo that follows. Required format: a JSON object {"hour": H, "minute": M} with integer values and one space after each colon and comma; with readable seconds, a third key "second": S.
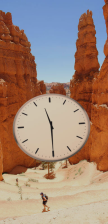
{"hour": 11, "minute": 30}
